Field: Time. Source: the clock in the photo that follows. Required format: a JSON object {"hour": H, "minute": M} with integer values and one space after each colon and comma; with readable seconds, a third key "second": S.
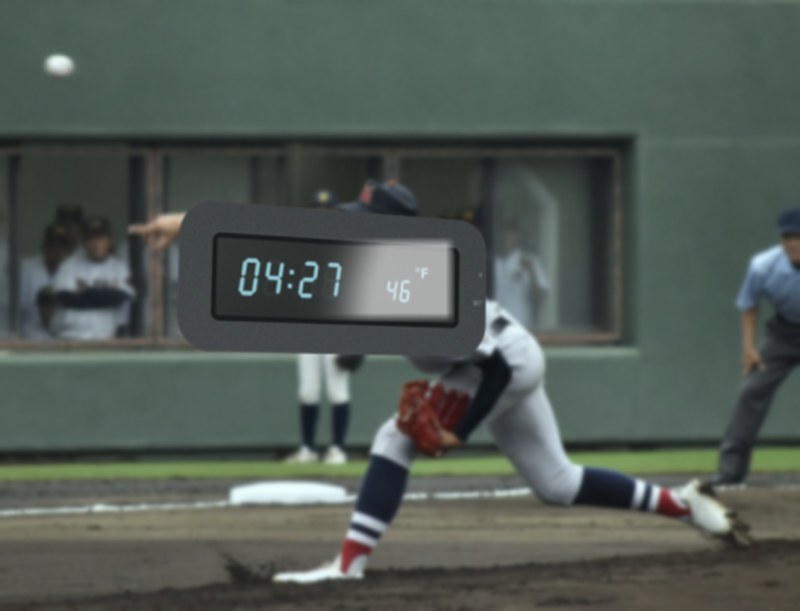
{"hour": 4, "minute": 27}
